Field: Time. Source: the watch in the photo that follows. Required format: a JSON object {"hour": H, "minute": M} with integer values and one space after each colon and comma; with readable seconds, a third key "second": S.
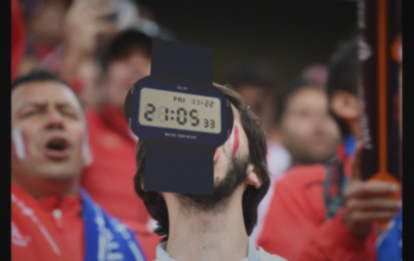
{"hour": 21, "minute": 5}
